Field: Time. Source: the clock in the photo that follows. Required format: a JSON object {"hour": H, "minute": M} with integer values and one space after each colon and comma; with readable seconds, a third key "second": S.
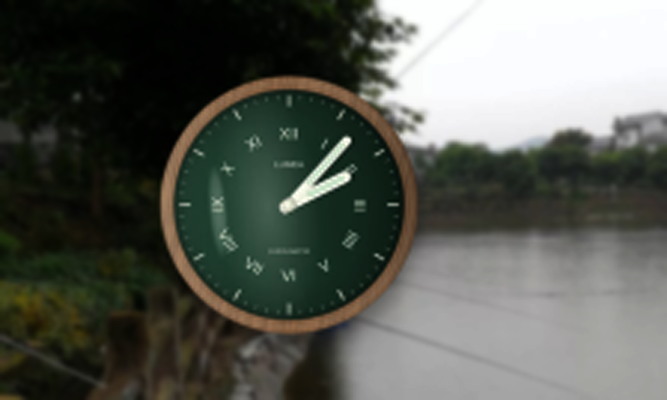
{"hour": 2, "minute": 7}
